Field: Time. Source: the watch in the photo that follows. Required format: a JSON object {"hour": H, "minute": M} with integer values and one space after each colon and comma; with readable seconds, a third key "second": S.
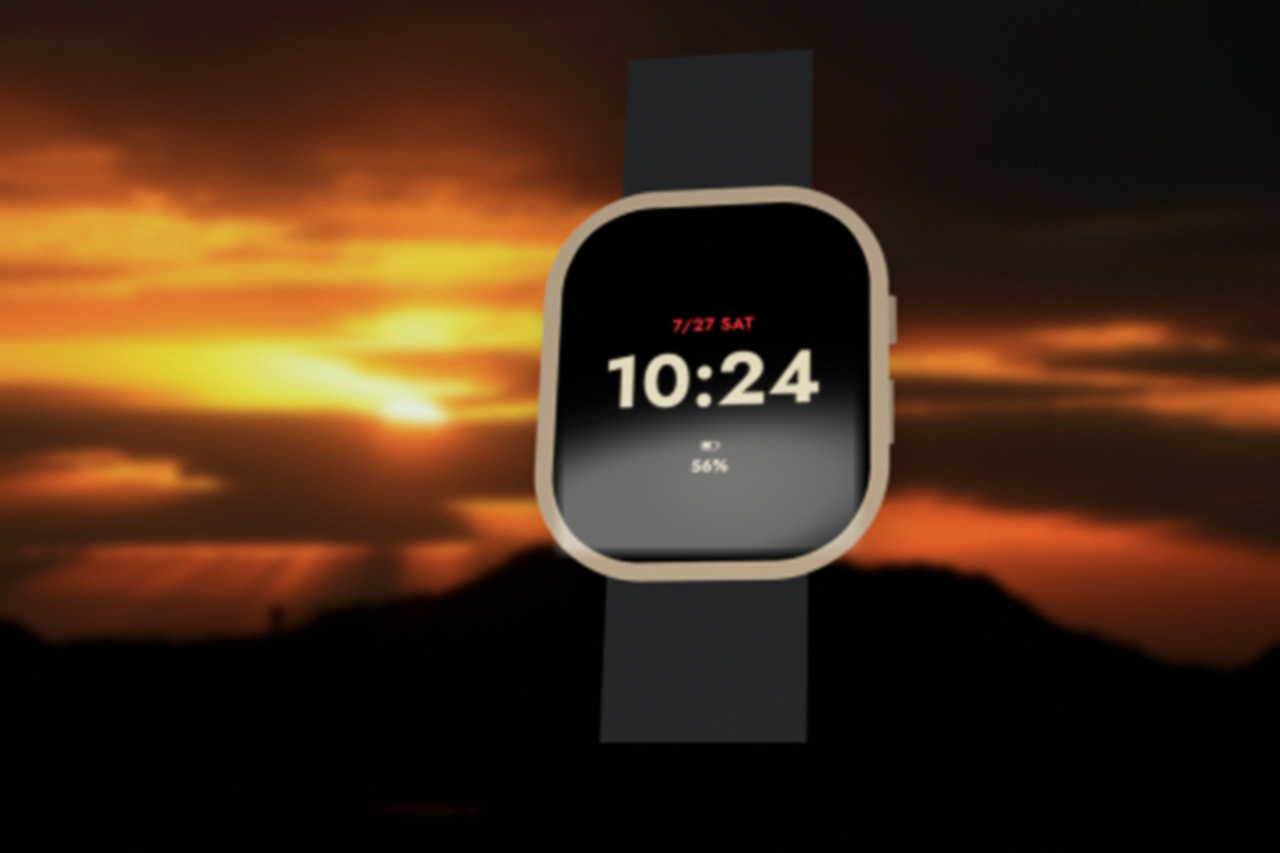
{"hour": 10, "minute": 24}
